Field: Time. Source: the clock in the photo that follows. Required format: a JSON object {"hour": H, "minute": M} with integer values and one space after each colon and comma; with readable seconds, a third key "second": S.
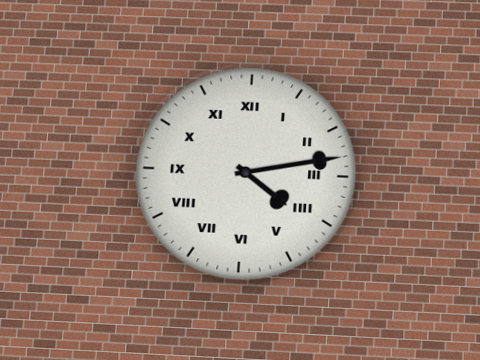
{"hour": 4, "minute": 13}
